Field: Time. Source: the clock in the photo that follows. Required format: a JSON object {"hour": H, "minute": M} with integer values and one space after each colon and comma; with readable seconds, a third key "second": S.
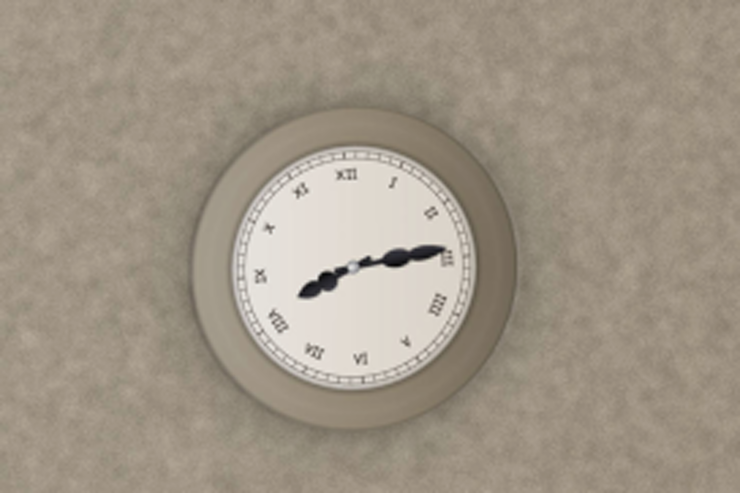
{"hour": 8, "minute": 14}
